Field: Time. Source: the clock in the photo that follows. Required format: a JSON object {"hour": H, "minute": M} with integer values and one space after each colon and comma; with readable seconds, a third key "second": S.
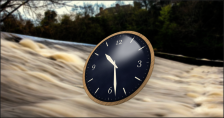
{"hour": 10, "minute": 28}
